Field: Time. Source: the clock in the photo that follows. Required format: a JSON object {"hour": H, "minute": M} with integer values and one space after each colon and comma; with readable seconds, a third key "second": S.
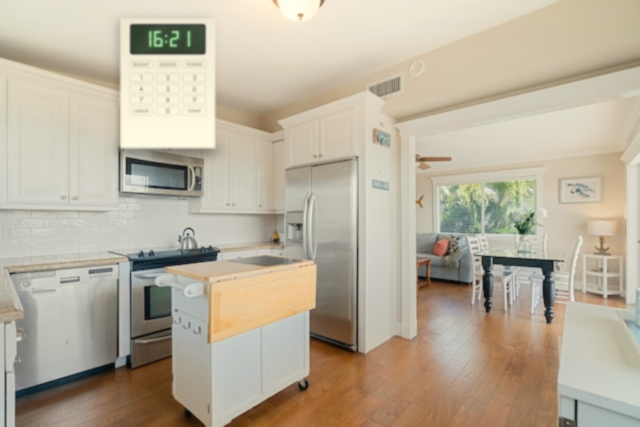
{"hour": 16, "minute": 21}
